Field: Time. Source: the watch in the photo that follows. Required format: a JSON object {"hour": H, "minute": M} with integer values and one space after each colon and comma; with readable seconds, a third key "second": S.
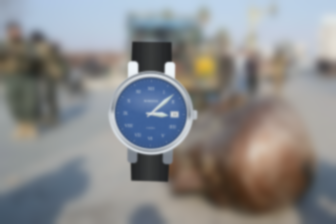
{"hour": 3, "minute": 8}
